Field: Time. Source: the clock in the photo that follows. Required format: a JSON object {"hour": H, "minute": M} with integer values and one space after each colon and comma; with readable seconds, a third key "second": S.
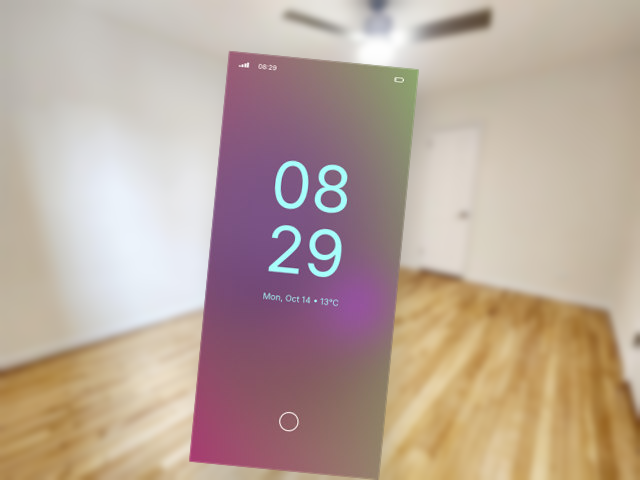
{"hour": 8, "minute": 29}
